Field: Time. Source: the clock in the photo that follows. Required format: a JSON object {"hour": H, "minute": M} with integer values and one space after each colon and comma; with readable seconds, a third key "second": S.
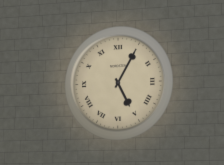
{"hour": 5, "minute": 5}
